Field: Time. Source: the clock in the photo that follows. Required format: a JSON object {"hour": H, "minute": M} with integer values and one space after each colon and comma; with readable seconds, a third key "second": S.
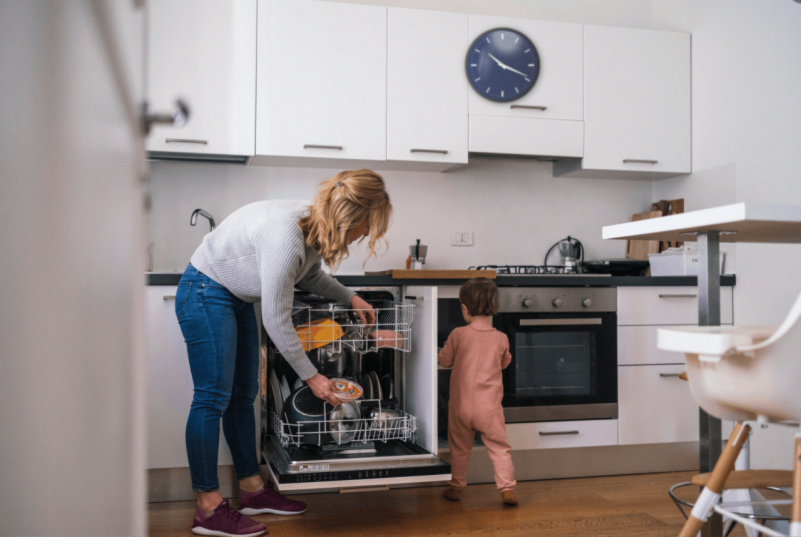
{"hour": 10, "minute": 19}
